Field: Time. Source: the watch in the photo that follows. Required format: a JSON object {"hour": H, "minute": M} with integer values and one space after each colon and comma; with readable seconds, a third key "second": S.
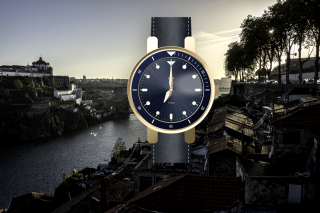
{"hour": 7, "minute": 0}
